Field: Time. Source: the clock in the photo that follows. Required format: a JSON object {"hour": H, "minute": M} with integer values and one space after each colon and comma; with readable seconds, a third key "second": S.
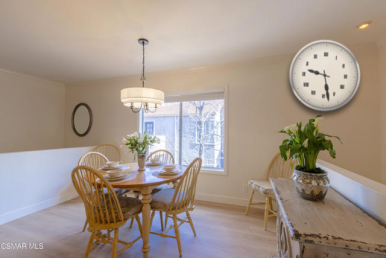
{"hour": 9, "minute": 28}
